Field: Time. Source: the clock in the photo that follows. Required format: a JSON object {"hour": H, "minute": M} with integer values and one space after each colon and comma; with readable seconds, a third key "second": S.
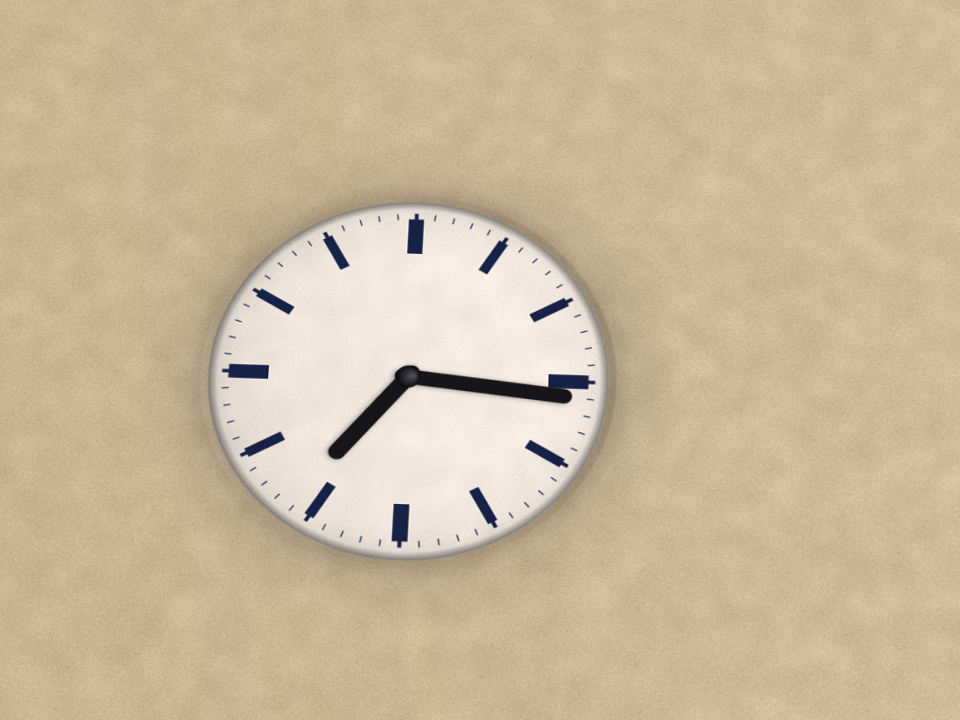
{"hour": 7, "minute": 16}
